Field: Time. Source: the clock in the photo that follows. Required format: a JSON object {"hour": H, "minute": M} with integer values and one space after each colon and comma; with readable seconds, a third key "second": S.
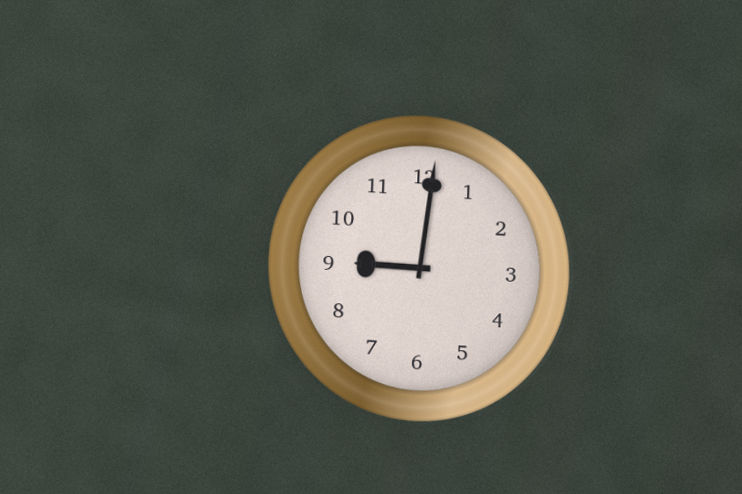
{"hour": 9, "minute": 1}
